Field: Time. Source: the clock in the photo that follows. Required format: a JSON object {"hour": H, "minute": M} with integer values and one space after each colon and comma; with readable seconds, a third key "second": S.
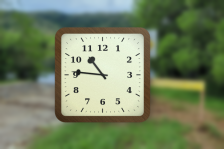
{"hour": 10, "minute": 46}
